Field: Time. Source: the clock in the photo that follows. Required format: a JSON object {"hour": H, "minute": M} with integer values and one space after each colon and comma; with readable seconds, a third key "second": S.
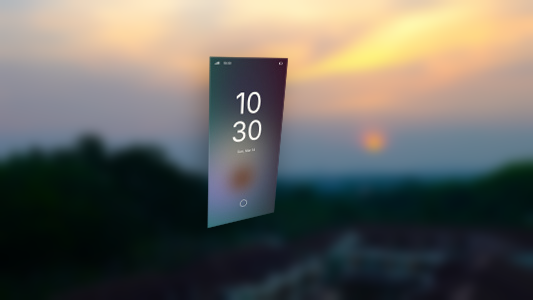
{"hour": 10, "minute": 30}
